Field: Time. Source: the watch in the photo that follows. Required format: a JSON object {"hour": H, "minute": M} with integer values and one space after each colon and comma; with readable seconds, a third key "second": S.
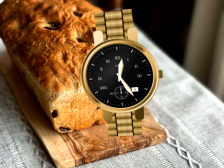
{"hour": 12, "minute": 25}
